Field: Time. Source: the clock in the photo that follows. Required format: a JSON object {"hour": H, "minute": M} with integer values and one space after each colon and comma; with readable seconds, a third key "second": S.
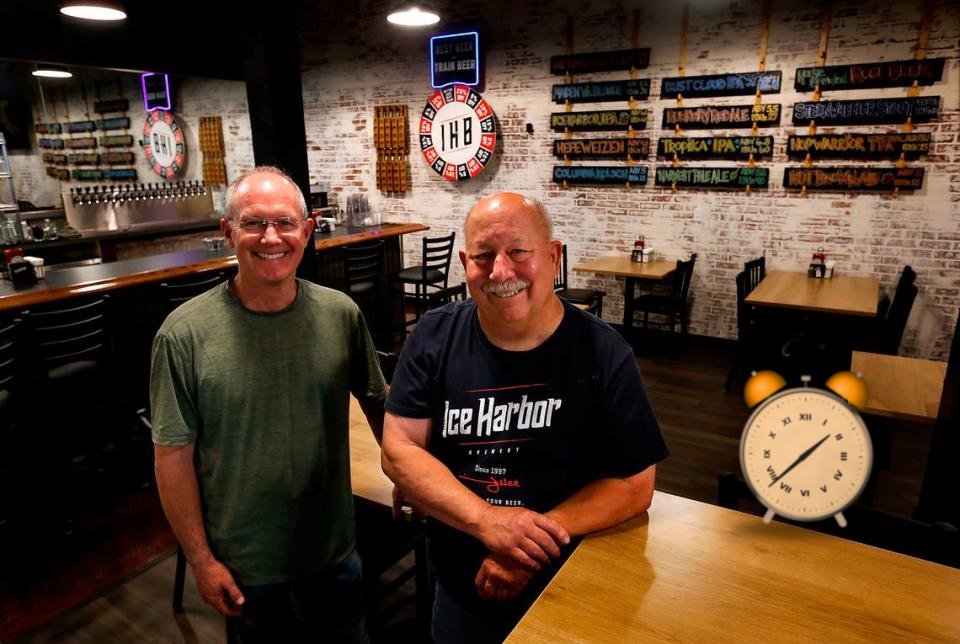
{"hour": 1, "minute": 38}
